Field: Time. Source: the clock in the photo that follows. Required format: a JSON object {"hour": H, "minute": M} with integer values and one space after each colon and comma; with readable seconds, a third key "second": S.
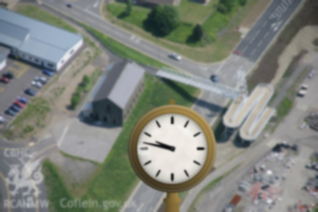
{"hour": 9, "minute": 47}
